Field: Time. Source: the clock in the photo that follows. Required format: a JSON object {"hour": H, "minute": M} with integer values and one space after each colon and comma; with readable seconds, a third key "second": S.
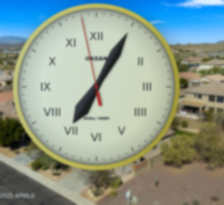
{"hour": 7, "minute": 4, "second": 58}
